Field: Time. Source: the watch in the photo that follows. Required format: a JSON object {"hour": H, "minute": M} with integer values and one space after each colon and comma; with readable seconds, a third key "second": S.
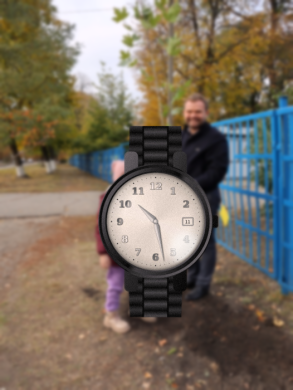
{"hour": 10, "minute": 28}
